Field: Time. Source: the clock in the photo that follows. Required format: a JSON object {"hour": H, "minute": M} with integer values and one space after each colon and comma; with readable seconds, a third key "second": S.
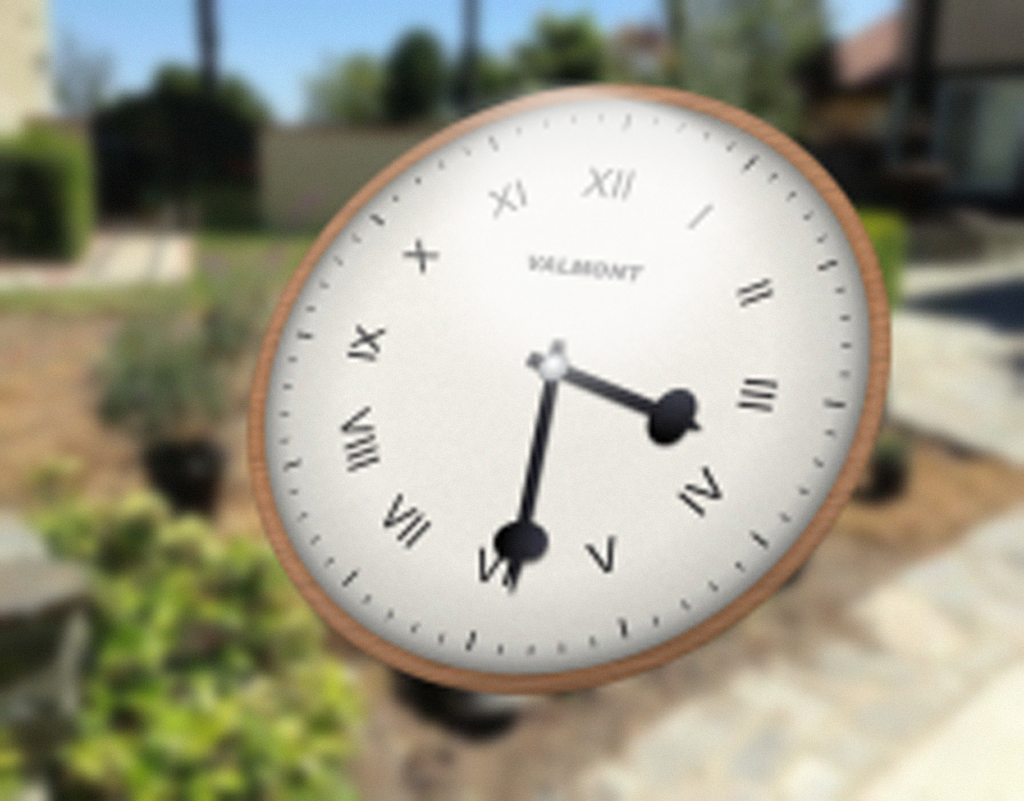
{"hour": 3, "minute": 29}
